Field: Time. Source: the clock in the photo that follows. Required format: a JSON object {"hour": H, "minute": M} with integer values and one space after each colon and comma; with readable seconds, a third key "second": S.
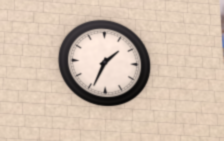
{"hour": 1, "minute": 34}
